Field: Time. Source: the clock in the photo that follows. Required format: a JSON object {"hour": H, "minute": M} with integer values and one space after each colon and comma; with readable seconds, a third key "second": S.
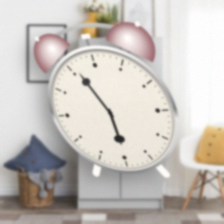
{"hour": 5, "minute": 56}
